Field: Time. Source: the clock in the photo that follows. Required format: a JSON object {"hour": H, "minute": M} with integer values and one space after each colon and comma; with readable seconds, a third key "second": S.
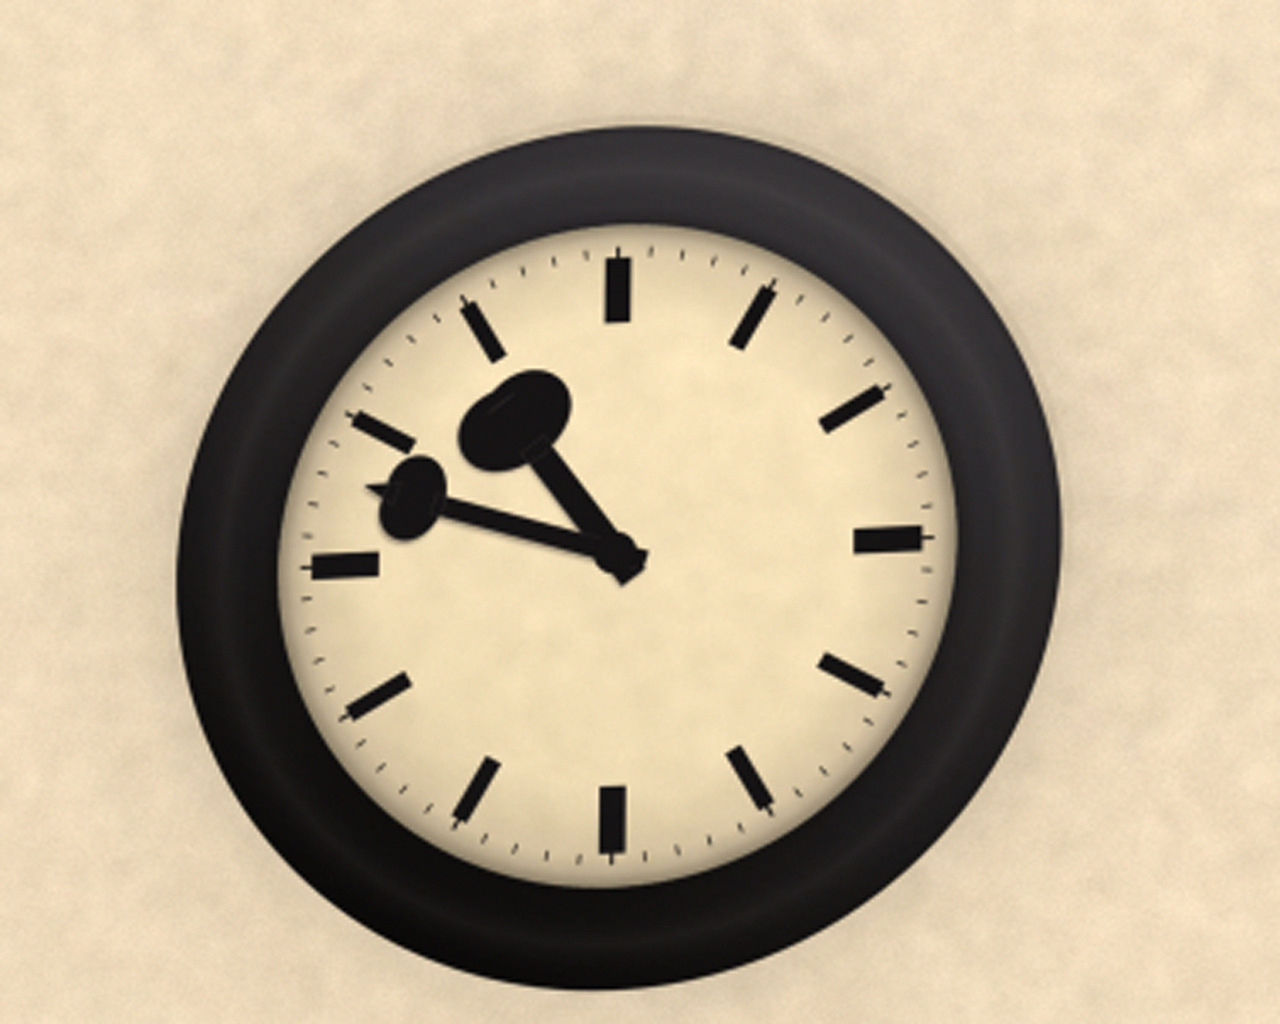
{"hour": 10, "minute": 48}
